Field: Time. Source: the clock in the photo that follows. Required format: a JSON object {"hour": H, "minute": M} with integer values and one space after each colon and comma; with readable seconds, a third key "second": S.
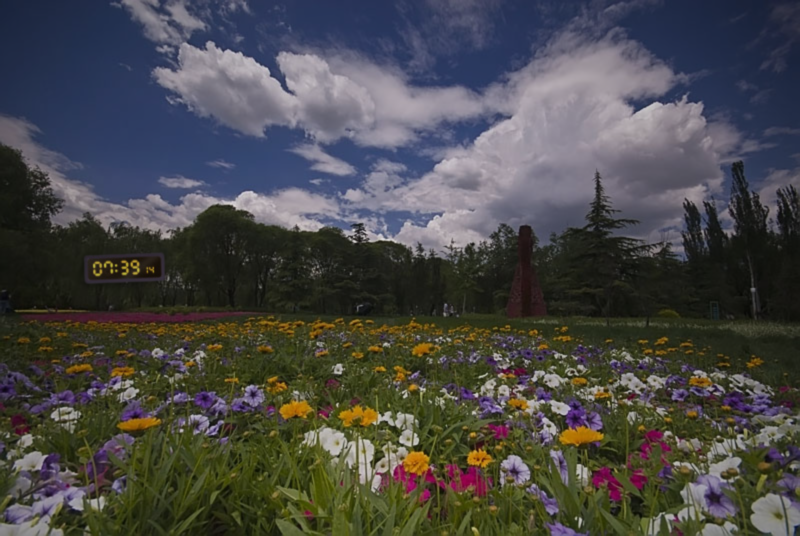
{"hour": 7, "minute": 39}
